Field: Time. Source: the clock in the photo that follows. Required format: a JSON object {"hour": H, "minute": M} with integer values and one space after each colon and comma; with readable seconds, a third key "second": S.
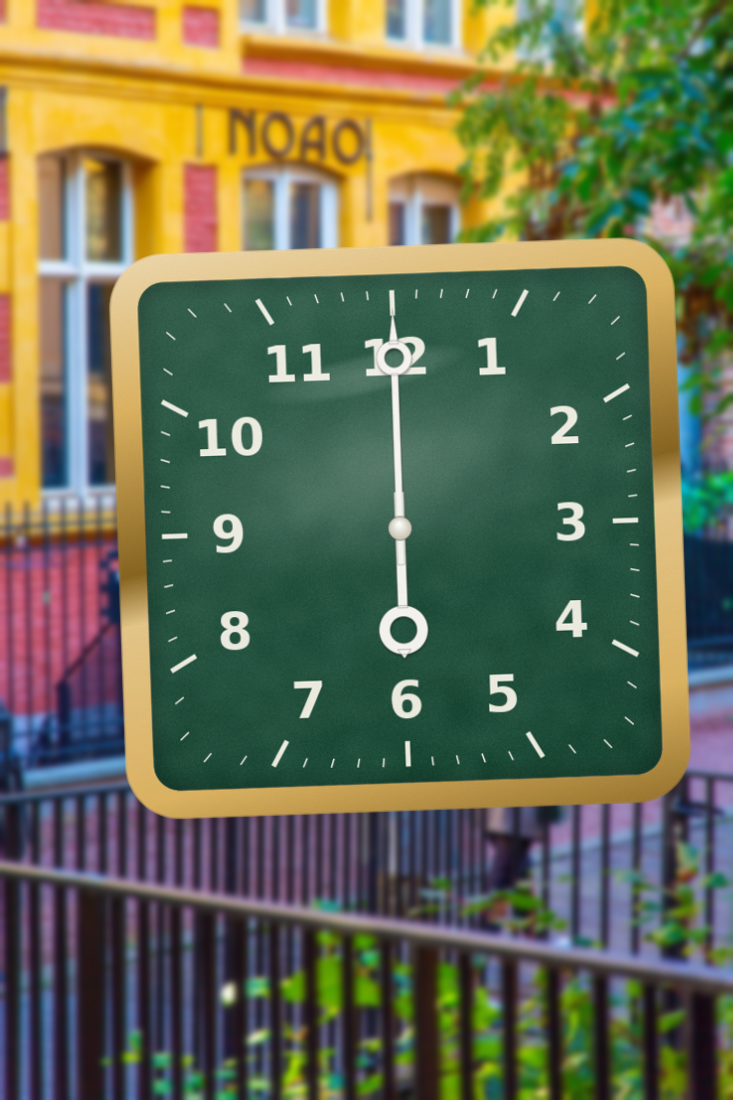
{"hour": 6, "minute": 0}
